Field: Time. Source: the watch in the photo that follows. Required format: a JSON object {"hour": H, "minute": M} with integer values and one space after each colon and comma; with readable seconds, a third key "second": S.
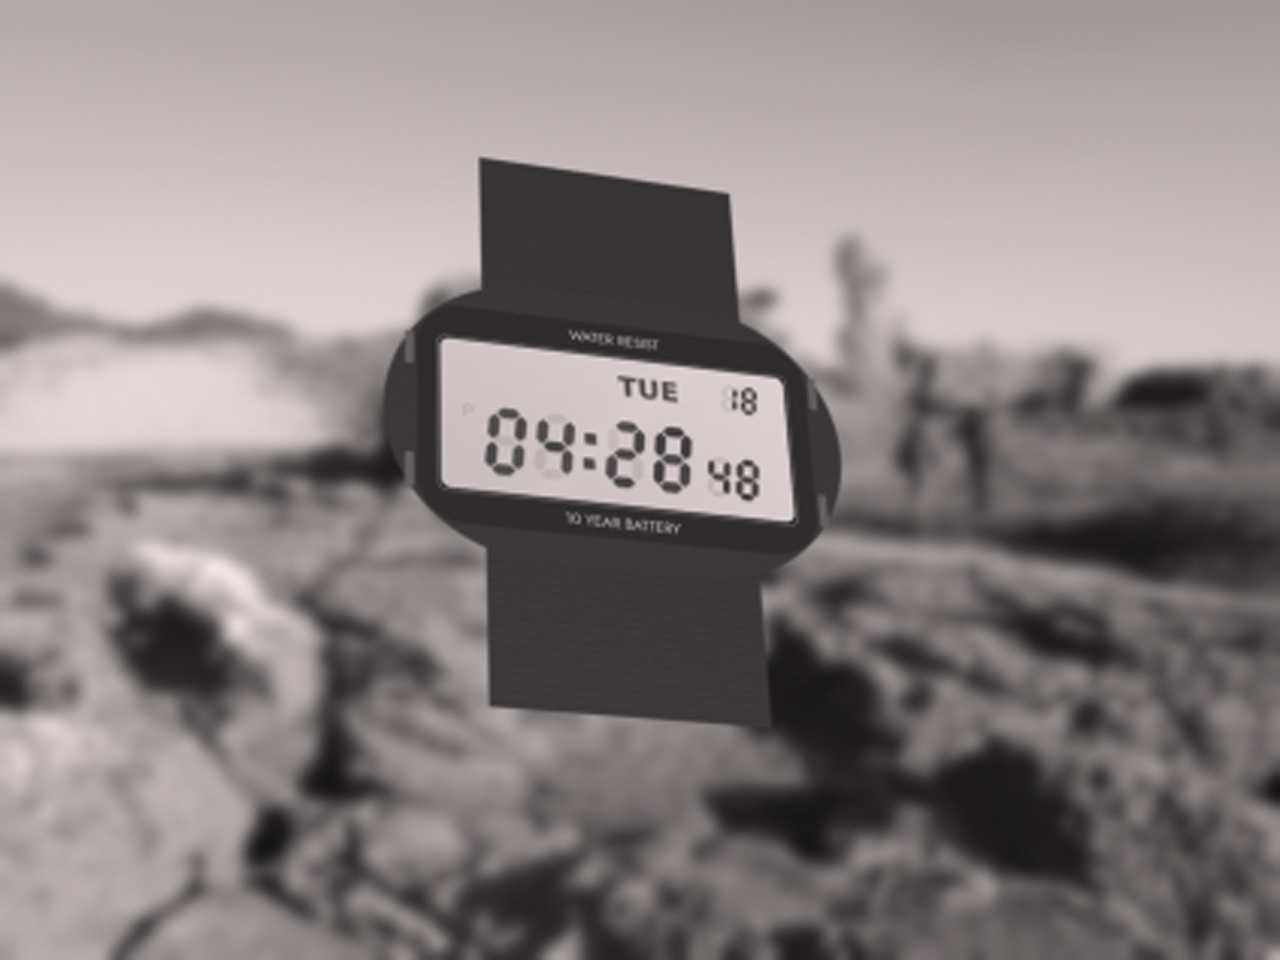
{"hour": 4, "minute": 28, "second": 48}
